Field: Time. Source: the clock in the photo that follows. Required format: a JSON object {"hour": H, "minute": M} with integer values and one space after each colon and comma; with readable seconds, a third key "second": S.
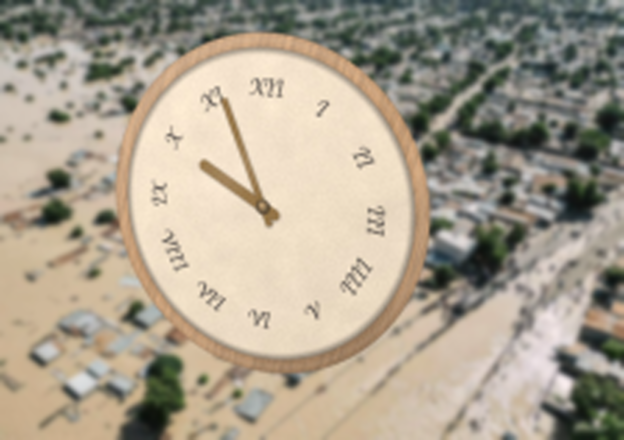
{"hour": 9, "minute": 56}
